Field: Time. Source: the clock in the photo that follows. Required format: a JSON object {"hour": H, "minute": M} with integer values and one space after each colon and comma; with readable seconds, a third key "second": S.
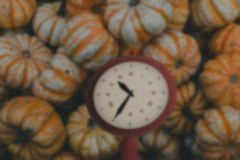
{"hour": 10, "minute": 35}
